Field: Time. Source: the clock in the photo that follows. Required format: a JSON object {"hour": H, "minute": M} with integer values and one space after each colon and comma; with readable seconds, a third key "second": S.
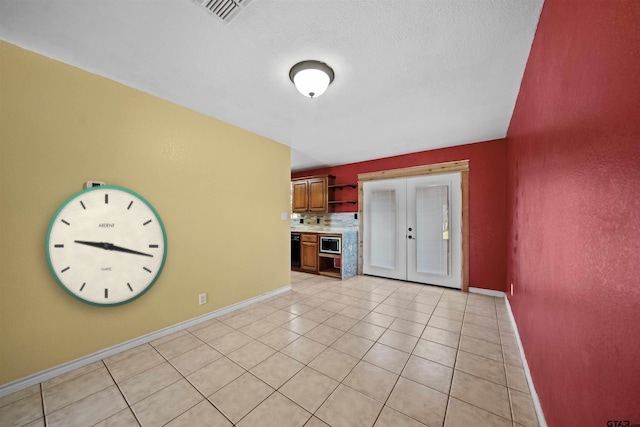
{"hour": 9, "minute": 17}
